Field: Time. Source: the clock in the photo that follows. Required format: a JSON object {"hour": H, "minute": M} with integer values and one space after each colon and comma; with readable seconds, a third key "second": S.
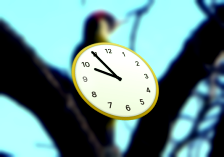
{"hour": 9, "minute": 55}
